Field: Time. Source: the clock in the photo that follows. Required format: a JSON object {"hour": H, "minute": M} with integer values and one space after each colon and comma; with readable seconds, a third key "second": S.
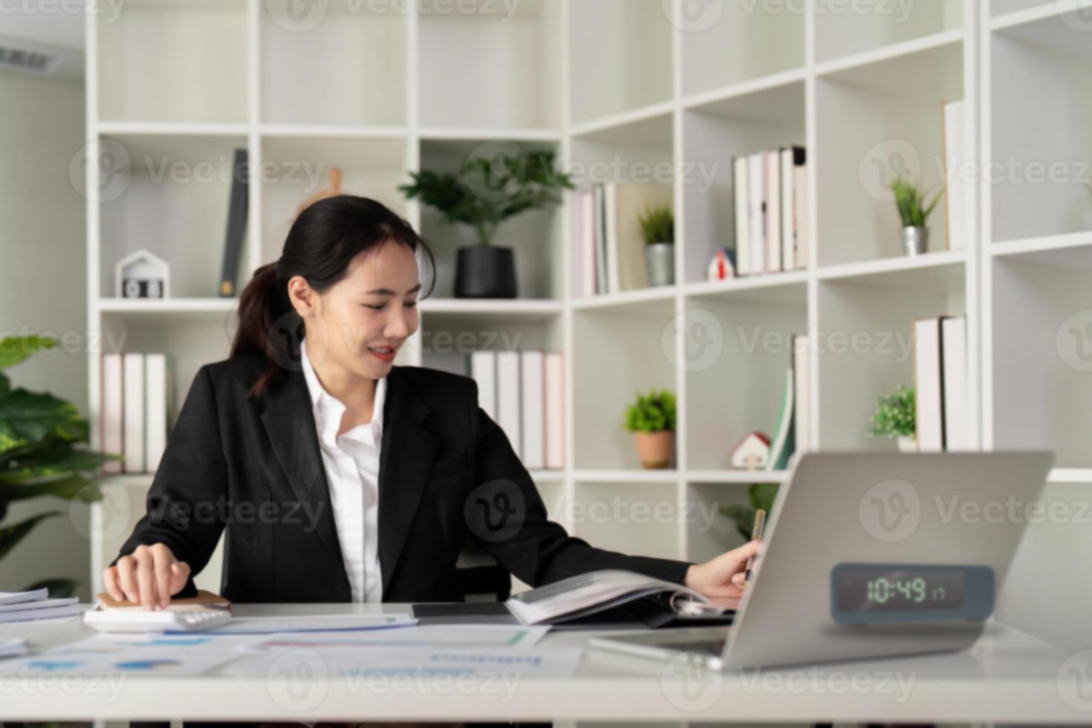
{"hour": 10, "minute": 49}
